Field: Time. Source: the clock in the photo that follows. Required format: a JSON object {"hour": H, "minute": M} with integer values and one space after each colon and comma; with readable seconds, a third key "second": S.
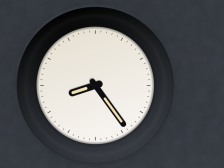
{"hour": 8, "minute": 24}
